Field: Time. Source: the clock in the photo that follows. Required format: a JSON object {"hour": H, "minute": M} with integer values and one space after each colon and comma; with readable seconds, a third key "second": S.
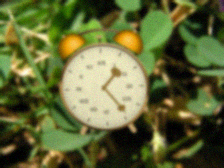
{"hour": 1, "minute": 24}
